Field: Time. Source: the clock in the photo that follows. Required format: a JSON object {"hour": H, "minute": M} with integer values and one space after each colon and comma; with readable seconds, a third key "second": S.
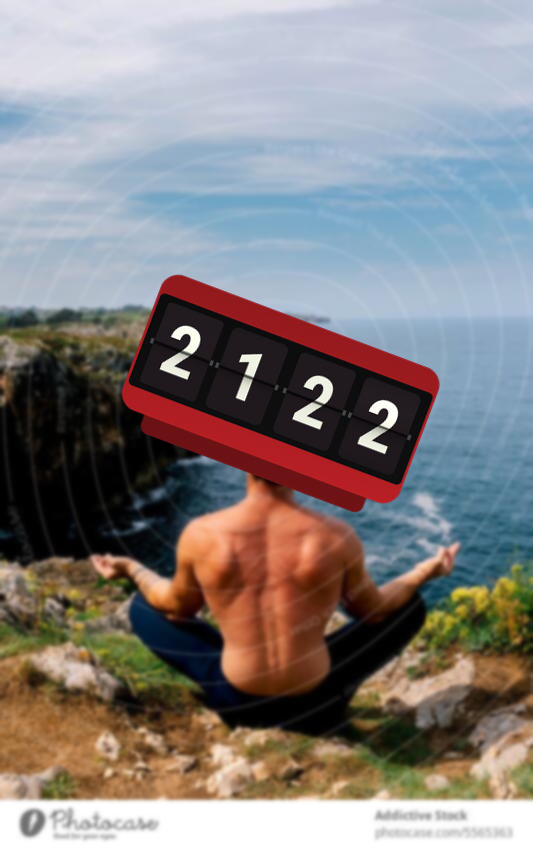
{"hour": 21, "minute": 22}
